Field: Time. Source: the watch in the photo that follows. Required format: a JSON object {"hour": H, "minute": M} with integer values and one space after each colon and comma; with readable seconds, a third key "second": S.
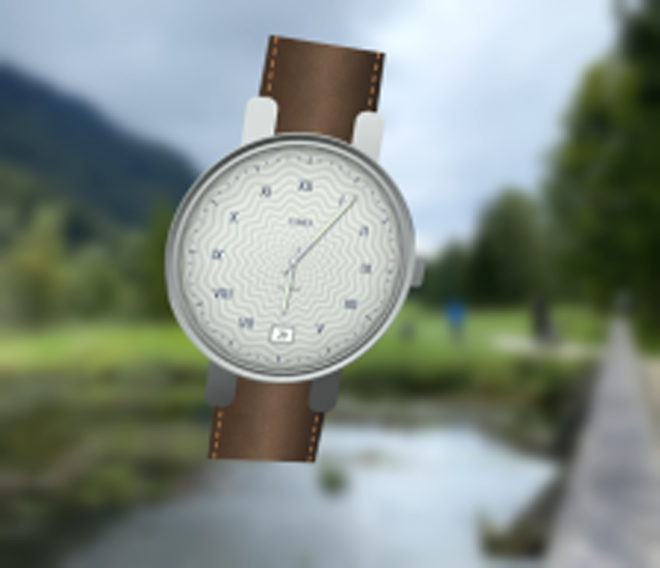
{"hour": 6, "minute": 6}
